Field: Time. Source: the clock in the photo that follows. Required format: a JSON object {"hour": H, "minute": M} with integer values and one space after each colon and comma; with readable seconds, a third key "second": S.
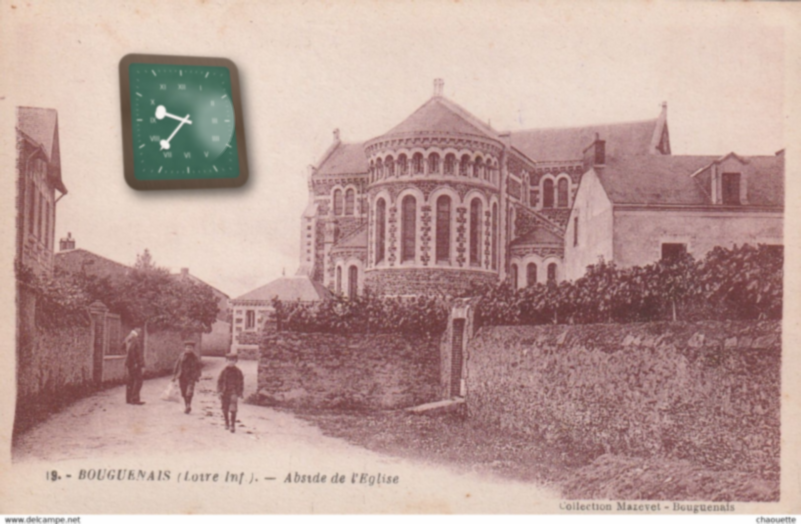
{"hour": 9, "minute": 37}
